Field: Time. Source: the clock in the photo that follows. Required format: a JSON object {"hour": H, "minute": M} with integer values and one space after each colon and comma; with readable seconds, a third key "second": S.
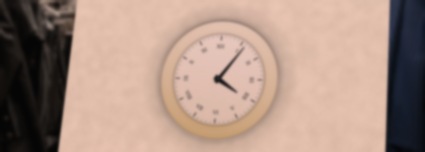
{"hour": 4, "minute": 6}
